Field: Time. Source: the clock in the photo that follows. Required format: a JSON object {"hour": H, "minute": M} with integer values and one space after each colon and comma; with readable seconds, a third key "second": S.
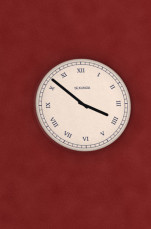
{"hour": 3, "minute": 52}
